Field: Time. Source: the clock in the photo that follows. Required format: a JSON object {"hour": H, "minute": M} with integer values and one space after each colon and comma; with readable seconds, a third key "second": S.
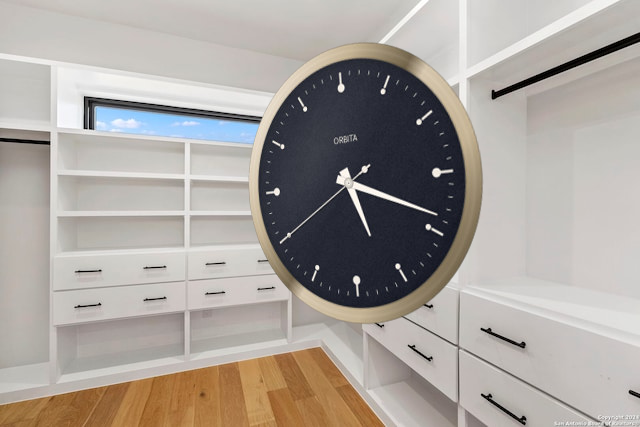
{"hour": 5, "minute": 18, "second": 40}
